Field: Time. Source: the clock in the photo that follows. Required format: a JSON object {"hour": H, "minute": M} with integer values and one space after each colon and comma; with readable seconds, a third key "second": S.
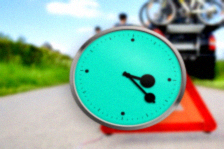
{"hour": 3, "minute": 22}
